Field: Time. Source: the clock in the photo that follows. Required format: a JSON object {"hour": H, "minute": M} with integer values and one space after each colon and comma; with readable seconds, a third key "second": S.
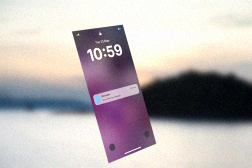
{"hour": 10, "minute": 59}
